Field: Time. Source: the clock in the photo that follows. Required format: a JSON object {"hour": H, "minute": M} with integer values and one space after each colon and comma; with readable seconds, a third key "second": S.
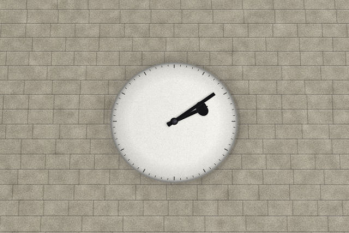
{"hour": 2, "minute": 9}
